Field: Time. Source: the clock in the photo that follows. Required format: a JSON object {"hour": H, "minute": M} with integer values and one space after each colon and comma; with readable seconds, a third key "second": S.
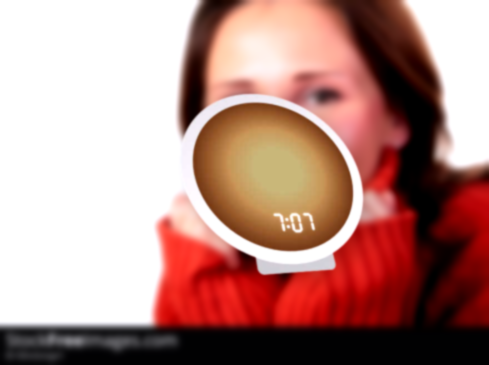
{"hour": 7, "minute": 7}
